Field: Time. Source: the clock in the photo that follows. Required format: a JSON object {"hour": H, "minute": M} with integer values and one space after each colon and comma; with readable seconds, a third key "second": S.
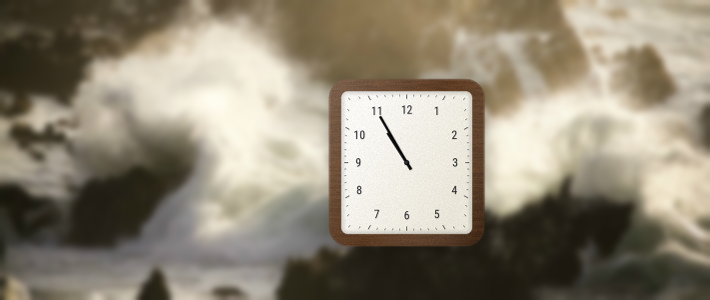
{"hour": 10, "minute": 55}
